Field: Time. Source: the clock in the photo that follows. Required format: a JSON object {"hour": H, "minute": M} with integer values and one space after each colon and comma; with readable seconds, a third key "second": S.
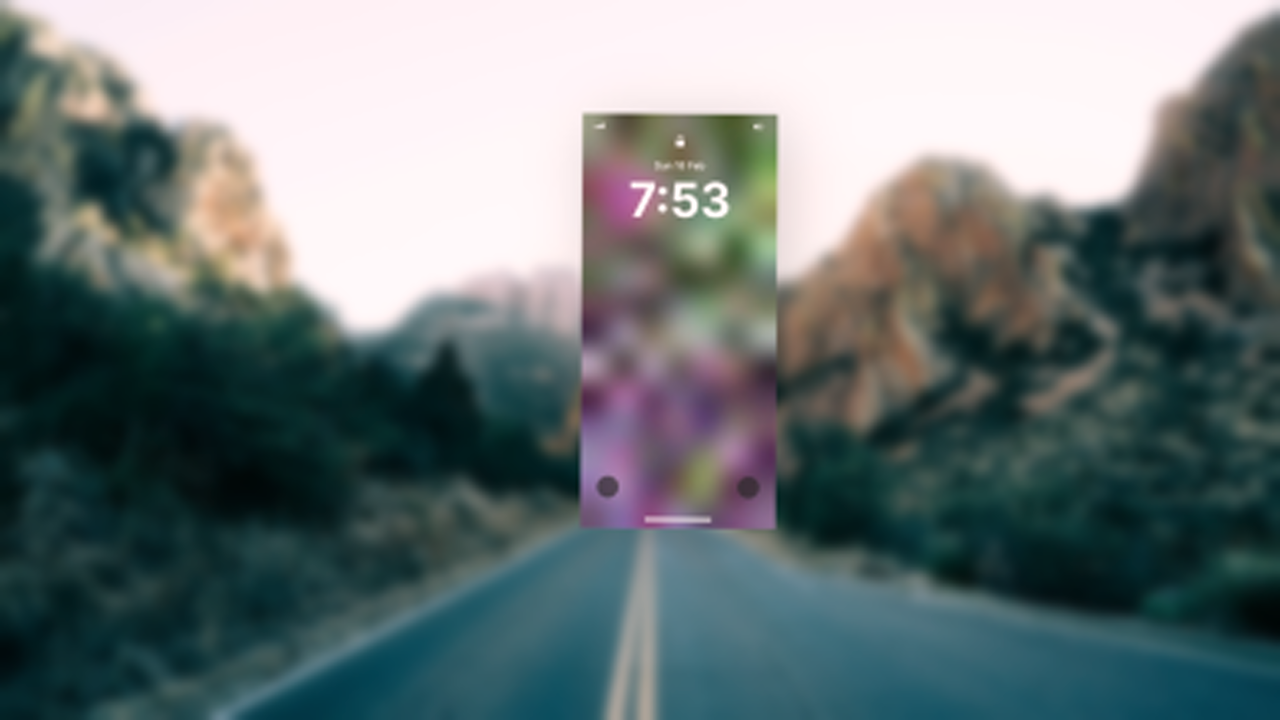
{"hour": 7, "minute": 53}
